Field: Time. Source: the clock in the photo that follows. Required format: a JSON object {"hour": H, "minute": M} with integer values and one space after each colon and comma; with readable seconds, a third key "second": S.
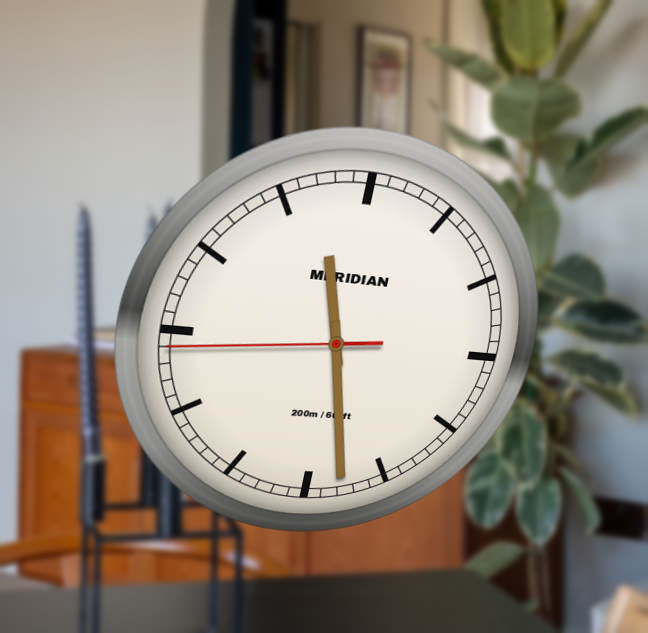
{"hour": 11, "minute": 27, "second": 44}
